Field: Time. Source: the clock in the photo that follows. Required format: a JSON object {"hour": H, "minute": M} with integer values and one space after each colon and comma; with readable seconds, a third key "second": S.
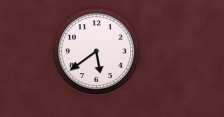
{"hour": 5, "minute": 39}
